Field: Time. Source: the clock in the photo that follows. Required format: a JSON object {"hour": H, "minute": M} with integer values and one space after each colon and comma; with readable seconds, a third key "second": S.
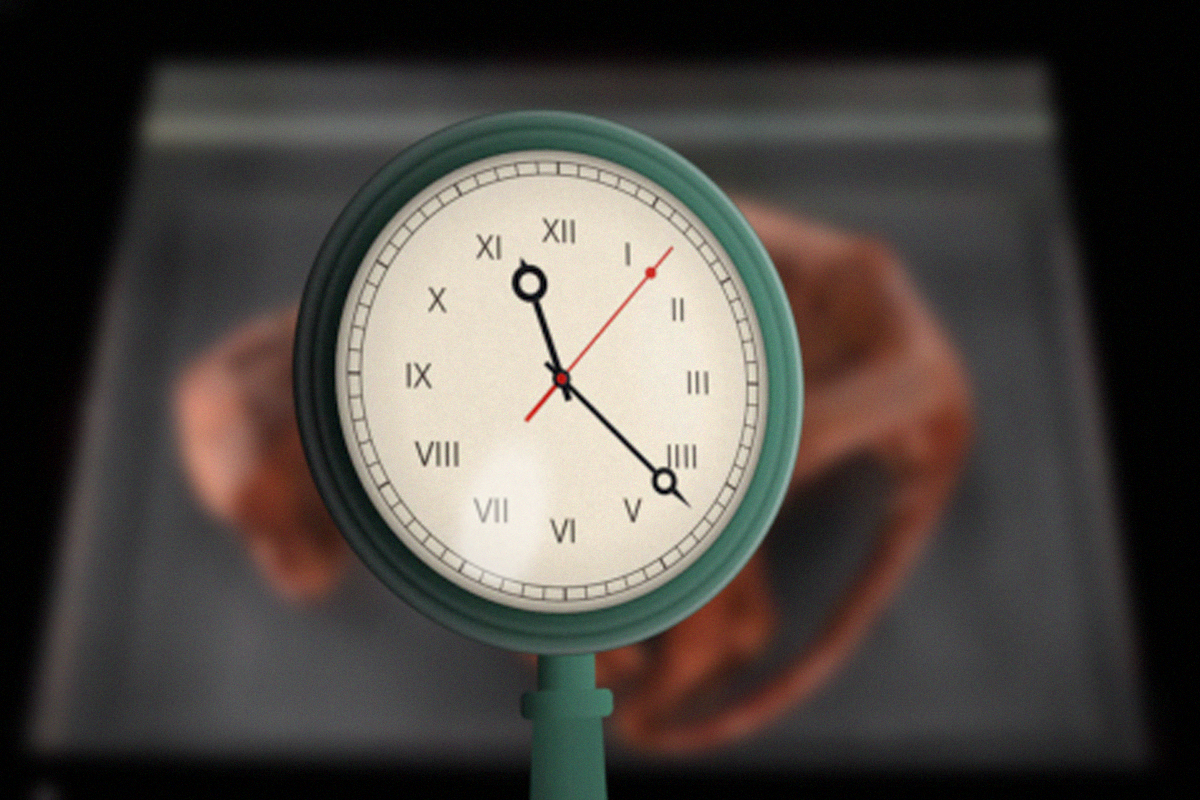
{"hour": 11, "minute": 22, "second": 7}
